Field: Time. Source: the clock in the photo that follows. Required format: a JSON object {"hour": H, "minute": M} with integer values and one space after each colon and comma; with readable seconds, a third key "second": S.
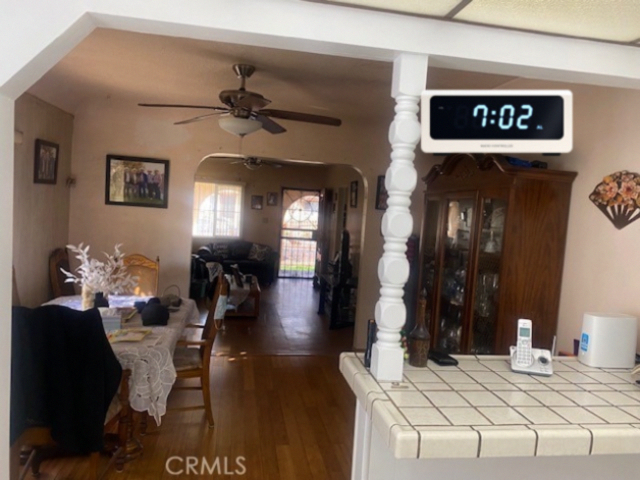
{"hour": 7, "minute": 2}
